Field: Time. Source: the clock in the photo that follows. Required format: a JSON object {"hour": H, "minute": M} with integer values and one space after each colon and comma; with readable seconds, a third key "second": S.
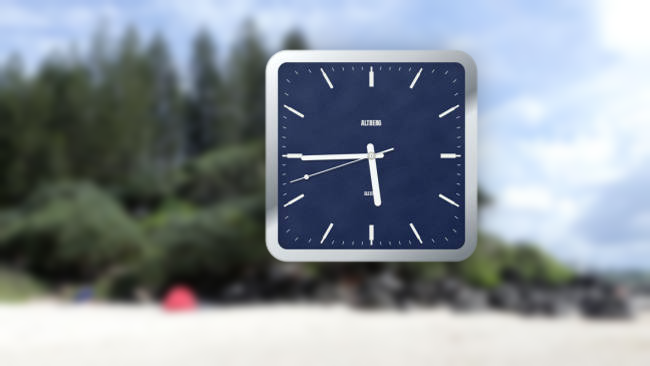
{"hour": 5, "minute": 44, "second": 42}
